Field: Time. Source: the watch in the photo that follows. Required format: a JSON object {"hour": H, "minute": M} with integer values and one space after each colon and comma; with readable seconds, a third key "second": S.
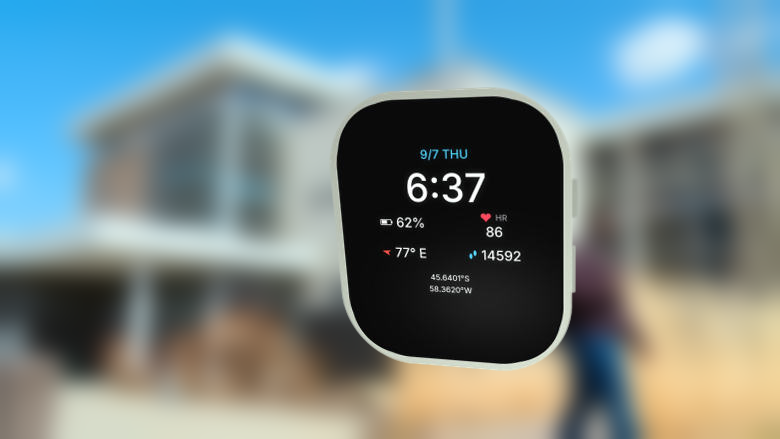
{"hour": 6, "minute": 37}
